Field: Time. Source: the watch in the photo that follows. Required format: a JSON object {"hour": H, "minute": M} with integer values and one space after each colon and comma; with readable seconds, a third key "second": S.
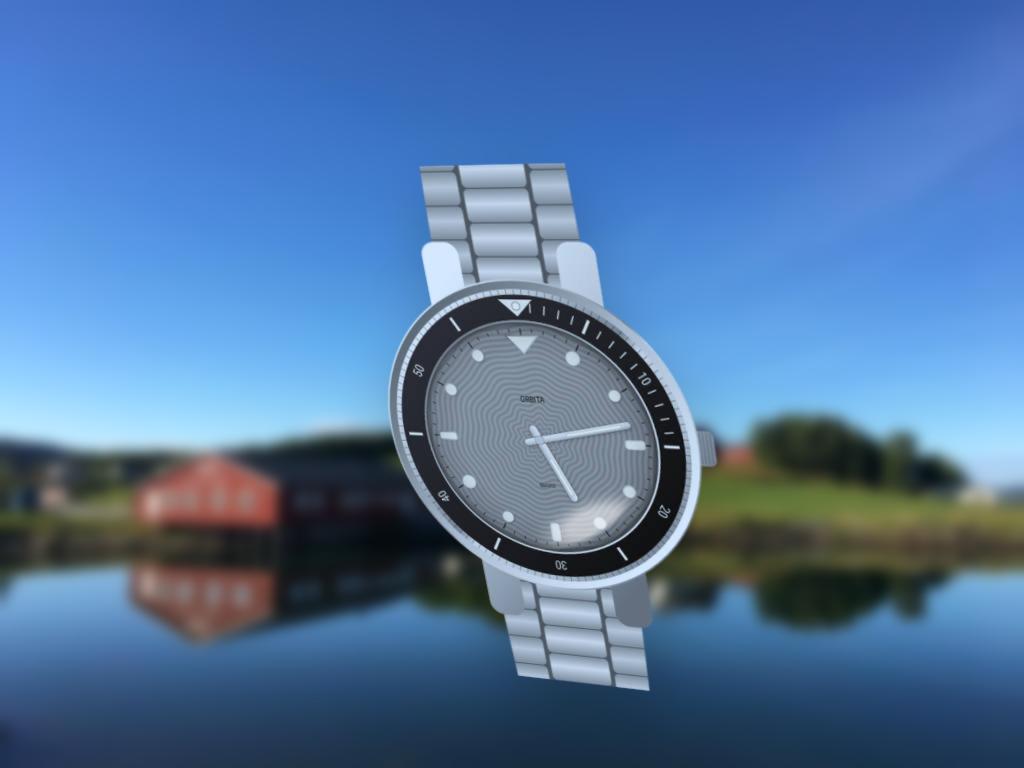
{"hour": 5, "minute": 13}
